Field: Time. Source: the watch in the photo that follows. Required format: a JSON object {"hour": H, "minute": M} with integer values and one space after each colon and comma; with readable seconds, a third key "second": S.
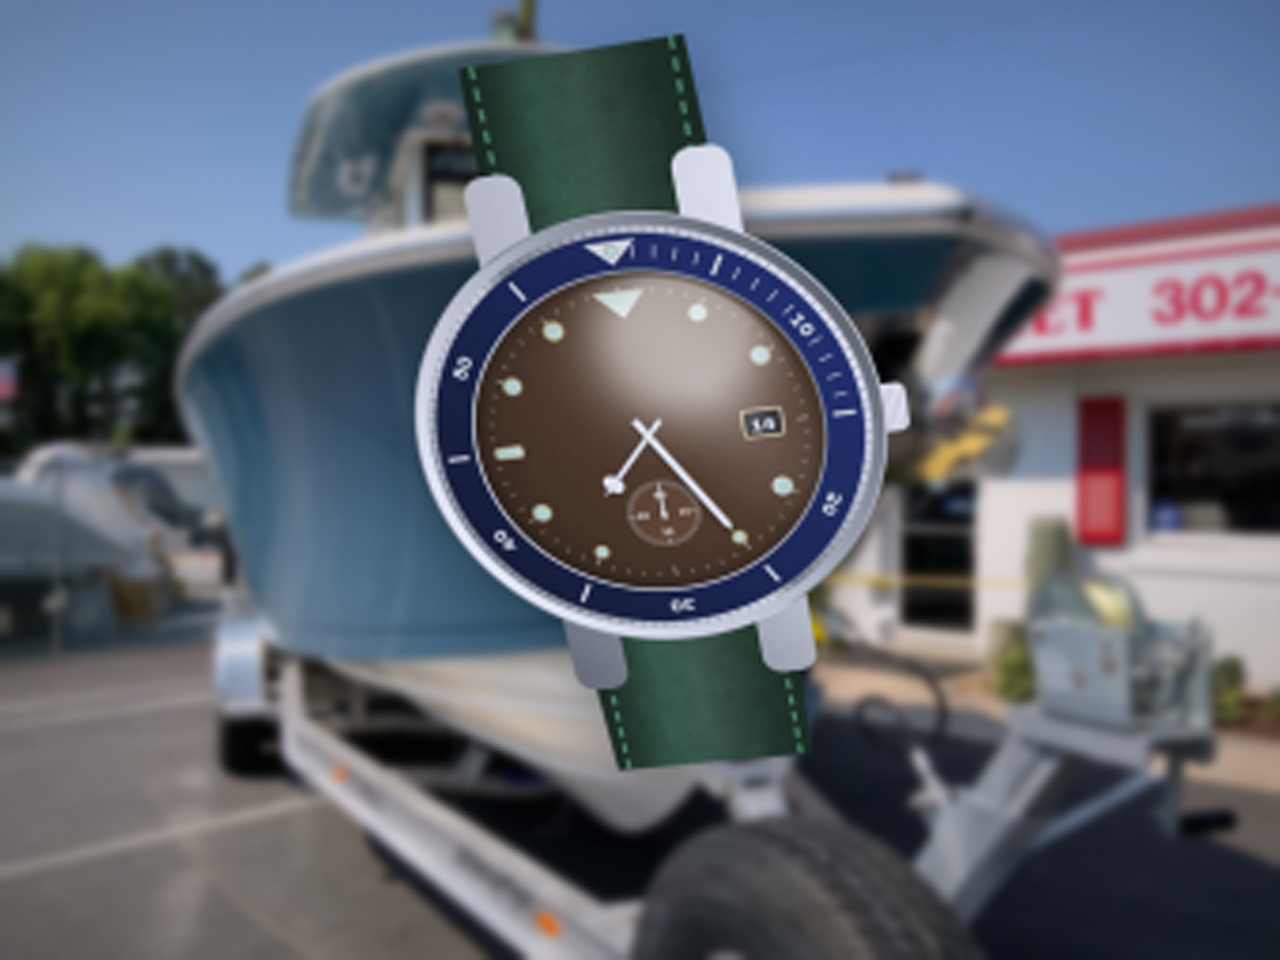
{"hour": 7, "minute": 25}
